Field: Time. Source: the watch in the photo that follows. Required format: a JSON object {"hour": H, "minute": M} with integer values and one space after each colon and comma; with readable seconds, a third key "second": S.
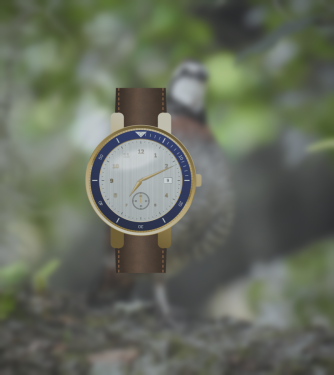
{"hour": 7, "minute": 11}
